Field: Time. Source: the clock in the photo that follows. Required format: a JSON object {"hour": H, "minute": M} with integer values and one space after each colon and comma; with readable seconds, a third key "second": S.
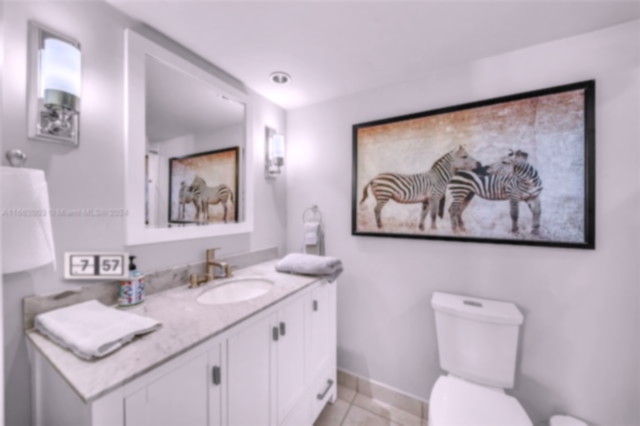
{"hour": 7, "minute": 57}
